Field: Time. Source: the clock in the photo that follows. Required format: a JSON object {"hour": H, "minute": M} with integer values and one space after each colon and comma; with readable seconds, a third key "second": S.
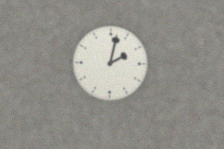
{"hour": 2, "minute": 2}
